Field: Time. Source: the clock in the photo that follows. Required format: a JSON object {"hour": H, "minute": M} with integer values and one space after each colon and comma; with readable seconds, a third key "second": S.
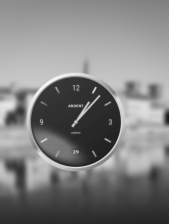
{"hour": 1, "minute": 7}
